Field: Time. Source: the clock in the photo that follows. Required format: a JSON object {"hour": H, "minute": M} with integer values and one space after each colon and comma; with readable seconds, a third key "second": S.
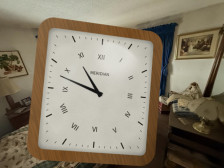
{"hour": 10, "minute": 48}
